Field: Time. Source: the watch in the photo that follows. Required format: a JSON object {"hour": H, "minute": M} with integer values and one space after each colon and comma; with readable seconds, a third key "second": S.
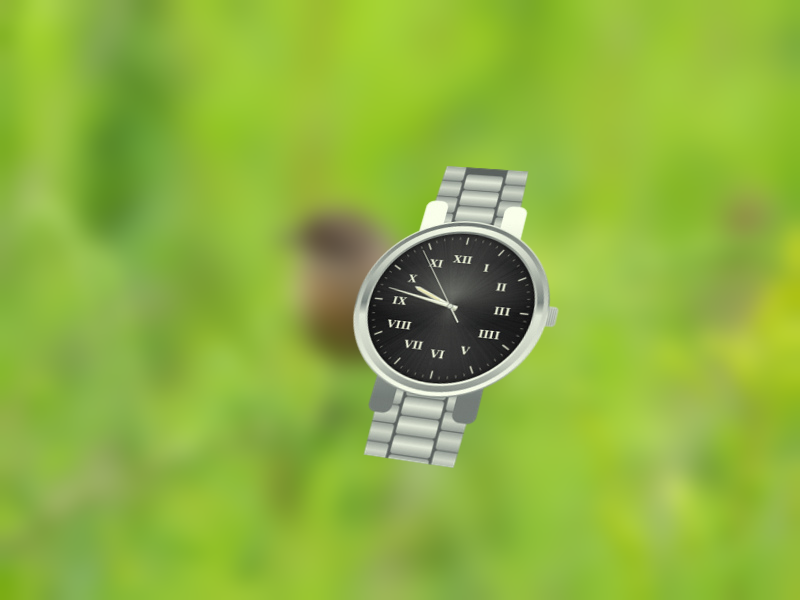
{"hour": 9, "minute": 46, "second": 54}
